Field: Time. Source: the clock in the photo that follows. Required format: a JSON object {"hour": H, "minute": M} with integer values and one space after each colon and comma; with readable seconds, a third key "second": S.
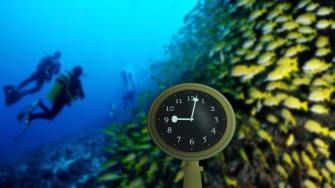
{"hour": 9, "minute": 2}
